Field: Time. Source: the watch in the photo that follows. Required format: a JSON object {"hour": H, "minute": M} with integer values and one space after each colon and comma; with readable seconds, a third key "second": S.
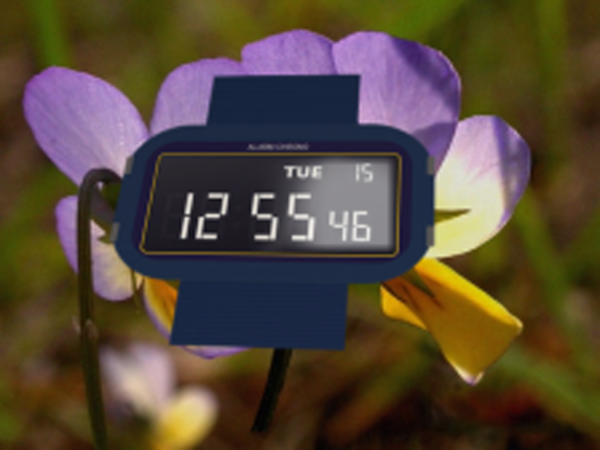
{"hour": 12, "minute": 55, "second": 46}
